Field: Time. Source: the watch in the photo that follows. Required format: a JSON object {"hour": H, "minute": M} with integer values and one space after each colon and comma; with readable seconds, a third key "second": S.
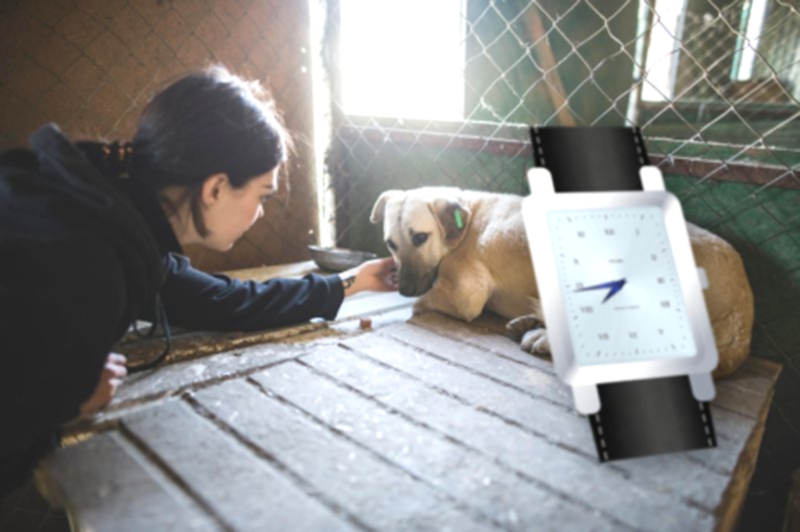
{"hour": 7, "minute": 44}
